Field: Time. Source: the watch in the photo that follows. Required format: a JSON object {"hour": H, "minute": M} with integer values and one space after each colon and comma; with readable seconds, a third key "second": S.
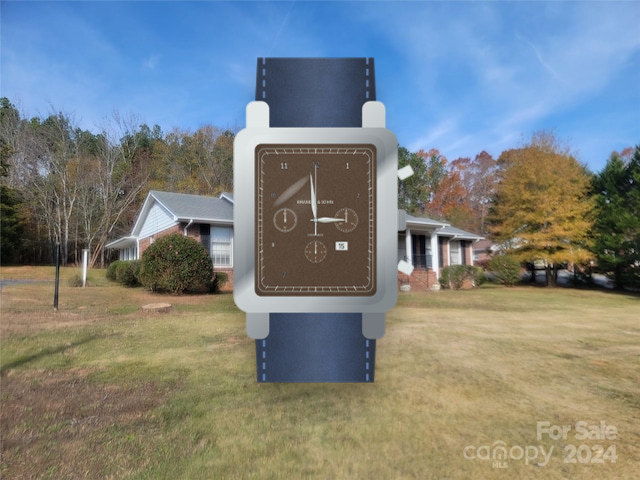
{"hour": 2, "minute": 59}
